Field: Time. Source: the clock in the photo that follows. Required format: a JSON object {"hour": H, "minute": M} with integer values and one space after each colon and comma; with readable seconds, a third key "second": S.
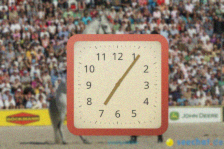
{"hour": 7, "minute": 6}
